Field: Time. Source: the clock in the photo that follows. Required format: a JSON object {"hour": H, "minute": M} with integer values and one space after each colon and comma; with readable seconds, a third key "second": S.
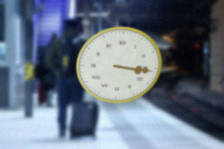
{"hour": 3, "minute": 16}
